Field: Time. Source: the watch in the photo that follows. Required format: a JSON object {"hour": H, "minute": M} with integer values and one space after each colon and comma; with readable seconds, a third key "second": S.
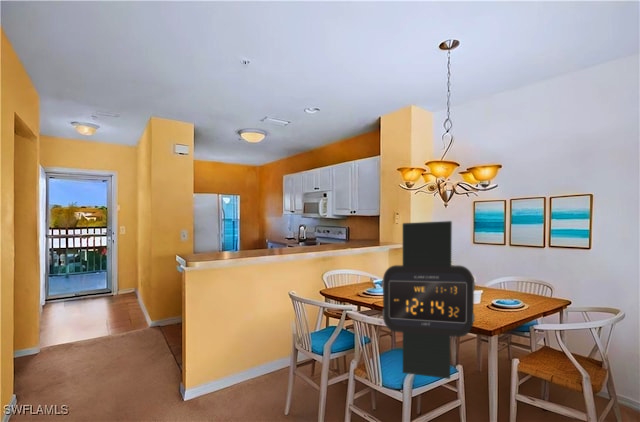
{"hour": 12, "minute": 14, "second": 32}
